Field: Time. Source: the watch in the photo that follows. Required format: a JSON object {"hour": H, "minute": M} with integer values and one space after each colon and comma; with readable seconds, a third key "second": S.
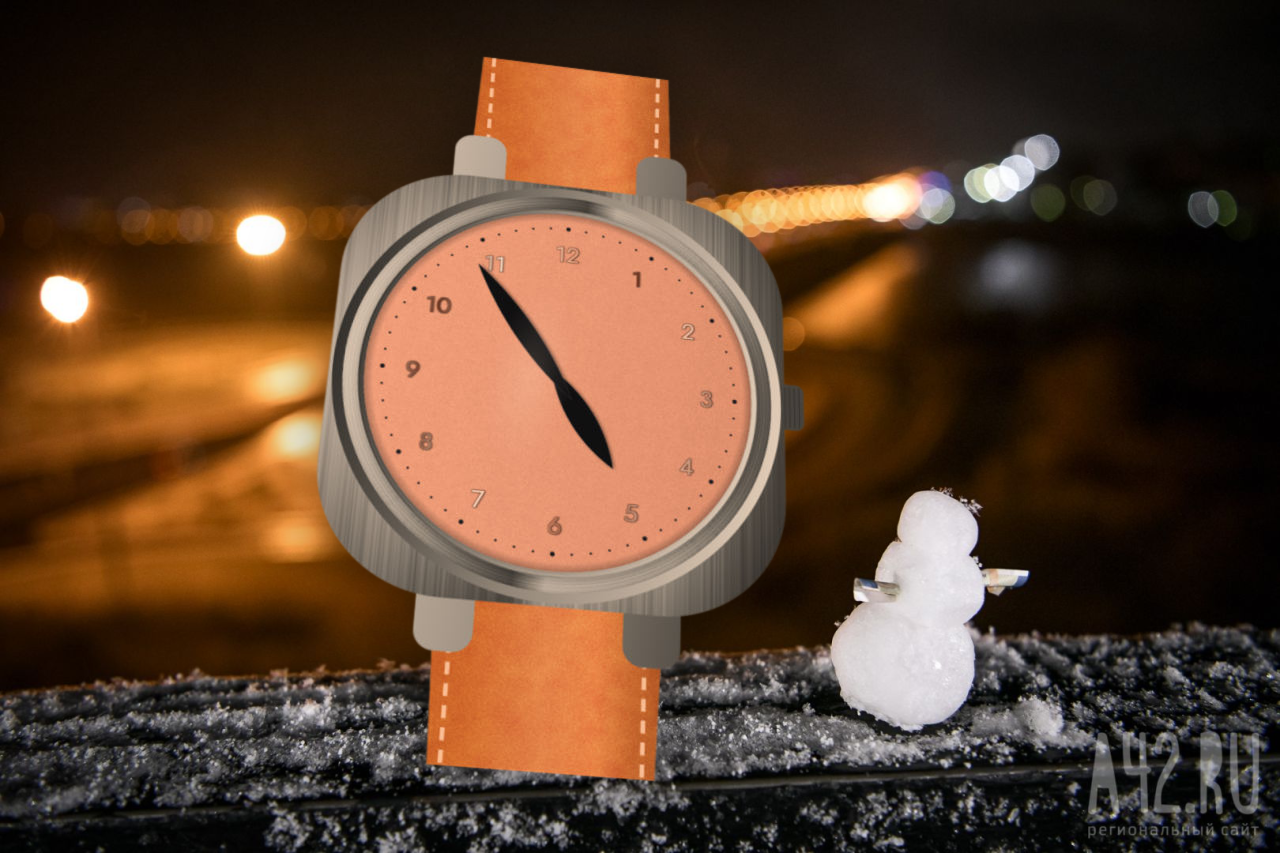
{"hour": 4, "minute": 54}
